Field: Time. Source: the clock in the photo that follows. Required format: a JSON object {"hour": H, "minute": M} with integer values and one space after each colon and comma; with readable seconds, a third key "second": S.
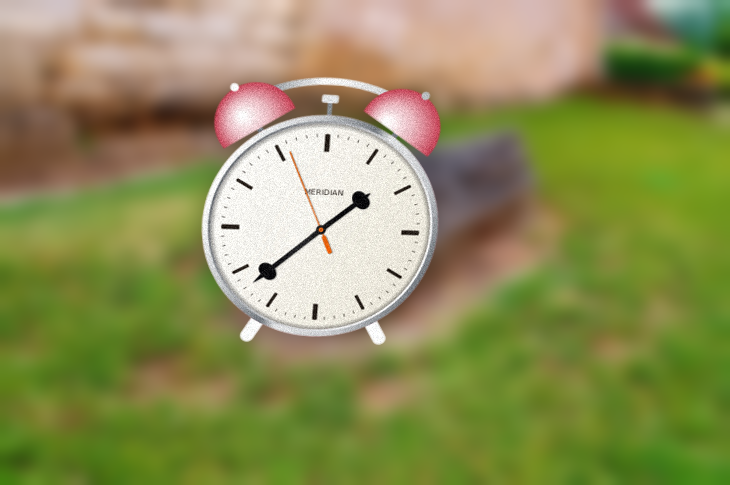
{"hour": 1, "minute": 37, "second": 56}
